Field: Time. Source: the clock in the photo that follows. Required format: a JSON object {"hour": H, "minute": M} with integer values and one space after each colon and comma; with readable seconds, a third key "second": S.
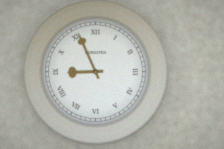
{"hour": 8, "minute": 56}
